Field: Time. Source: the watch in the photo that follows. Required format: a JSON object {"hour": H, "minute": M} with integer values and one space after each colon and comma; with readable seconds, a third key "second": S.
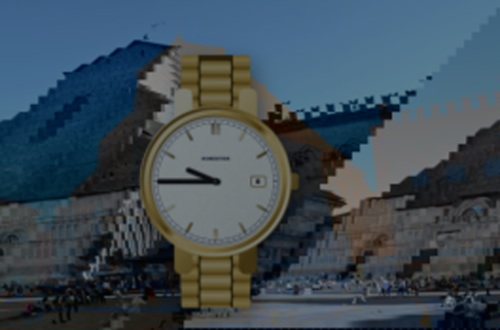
{"hour": 9, "minute": 45}
